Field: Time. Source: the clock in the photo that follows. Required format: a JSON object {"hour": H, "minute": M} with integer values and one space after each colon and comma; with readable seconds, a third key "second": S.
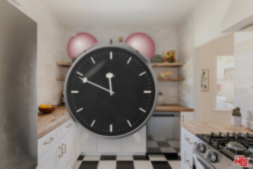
{"hour": 11, "minute": 49}
